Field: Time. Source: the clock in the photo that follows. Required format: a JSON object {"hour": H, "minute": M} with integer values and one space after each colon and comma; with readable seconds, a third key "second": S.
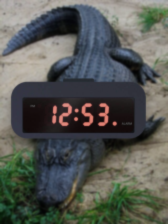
{"hour": 12, "minute": 53}
